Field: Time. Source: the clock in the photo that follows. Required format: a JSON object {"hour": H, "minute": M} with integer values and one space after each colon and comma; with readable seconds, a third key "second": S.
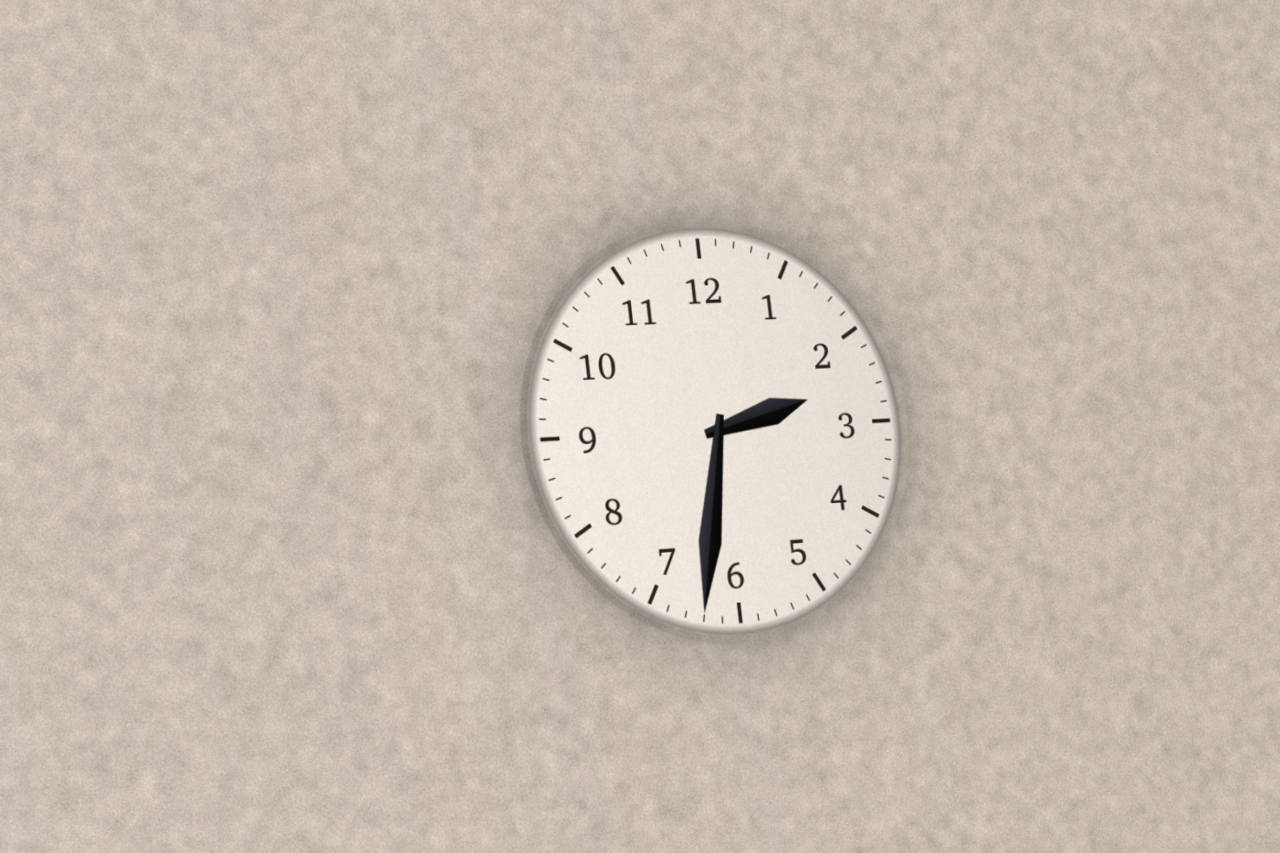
{"hour": 2, "minute": 32}
